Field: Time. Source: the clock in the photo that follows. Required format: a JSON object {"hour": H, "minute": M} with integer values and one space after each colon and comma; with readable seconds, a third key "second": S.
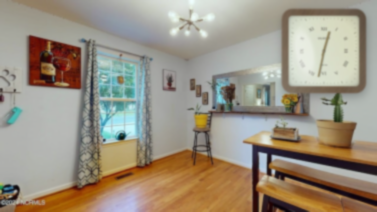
{"hour": 12, "minute": 32}
